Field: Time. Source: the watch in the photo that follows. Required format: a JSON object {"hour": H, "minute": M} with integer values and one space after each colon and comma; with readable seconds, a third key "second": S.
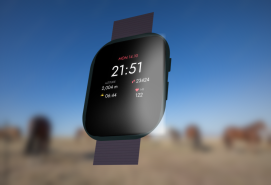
{"hour": 21, "minute": 51}
